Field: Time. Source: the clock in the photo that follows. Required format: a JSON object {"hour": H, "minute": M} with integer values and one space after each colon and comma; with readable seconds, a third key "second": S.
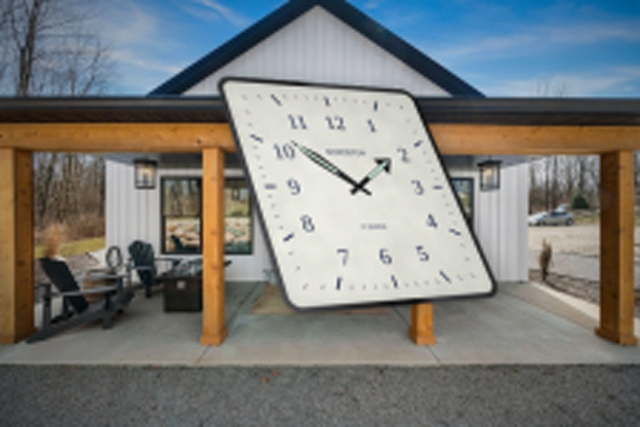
{"hour": 1, "minute": 52}
